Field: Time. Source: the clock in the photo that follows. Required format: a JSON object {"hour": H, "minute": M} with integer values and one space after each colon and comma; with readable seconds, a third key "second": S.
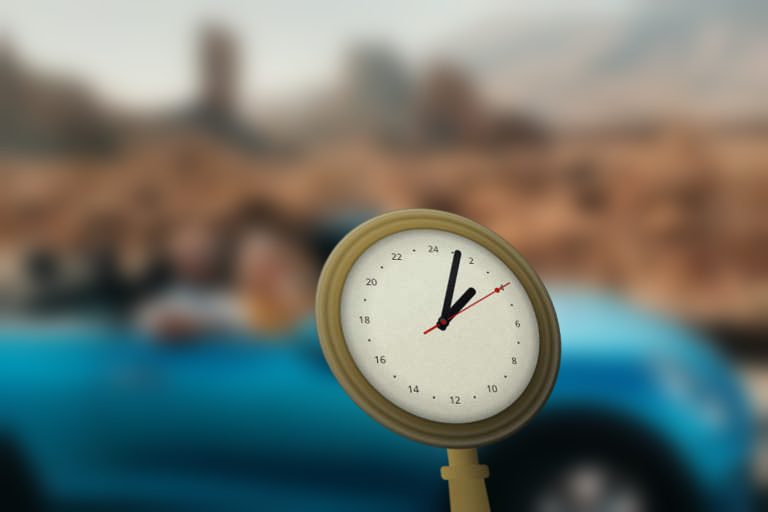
{"hour": 3, "minute": 3, "second": 10}
